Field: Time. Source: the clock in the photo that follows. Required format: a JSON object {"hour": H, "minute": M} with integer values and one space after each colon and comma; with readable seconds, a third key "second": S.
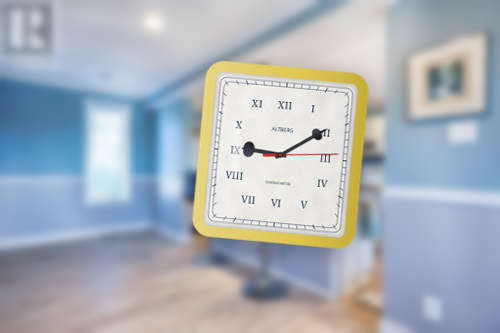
{"hour": 9, "minute": 9, "second": 14}
